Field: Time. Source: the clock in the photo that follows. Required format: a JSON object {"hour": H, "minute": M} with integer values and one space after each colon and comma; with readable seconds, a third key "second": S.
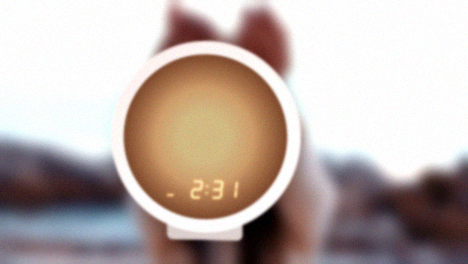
{"hour": 2, "minute": 31}
